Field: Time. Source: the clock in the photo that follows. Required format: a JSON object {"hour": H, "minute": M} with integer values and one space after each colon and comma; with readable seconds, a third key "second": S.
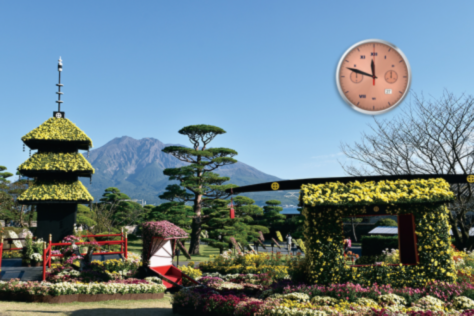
{"hour": 11, "minute": 48}
